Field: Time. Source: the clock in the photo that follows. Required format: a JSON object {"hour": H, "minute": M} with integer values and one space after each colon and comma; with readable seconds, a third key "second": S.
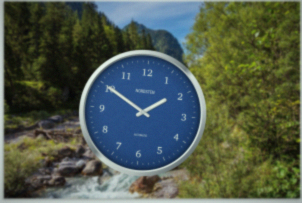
{"hour": 1, "minute": 50}
